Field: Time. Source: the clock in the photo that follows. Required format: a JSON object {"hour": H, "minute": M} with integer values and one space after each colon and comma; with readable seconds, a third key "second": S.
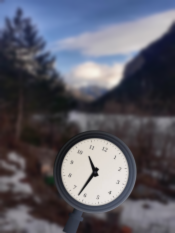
{"hour": 10, "minute": 32}
